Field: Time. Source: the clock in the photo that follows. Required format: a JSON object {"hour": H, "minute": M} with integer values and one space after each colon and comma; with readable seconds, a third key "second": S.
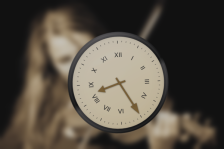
{"hour": 8, "minute": 25}
